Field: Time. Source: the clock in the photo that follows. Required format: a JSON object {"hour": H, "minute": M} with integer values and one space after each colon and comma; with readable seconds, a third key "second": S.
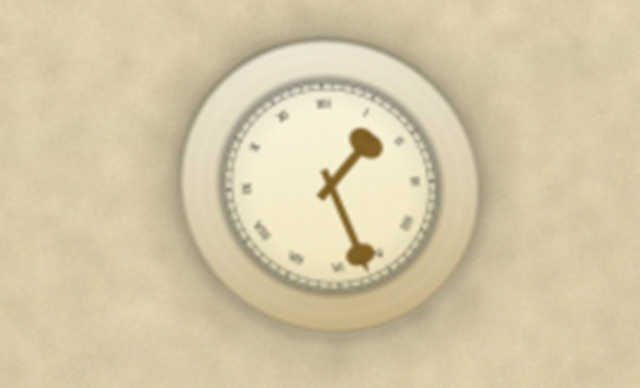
{"hour": 1, "minute": 27}
